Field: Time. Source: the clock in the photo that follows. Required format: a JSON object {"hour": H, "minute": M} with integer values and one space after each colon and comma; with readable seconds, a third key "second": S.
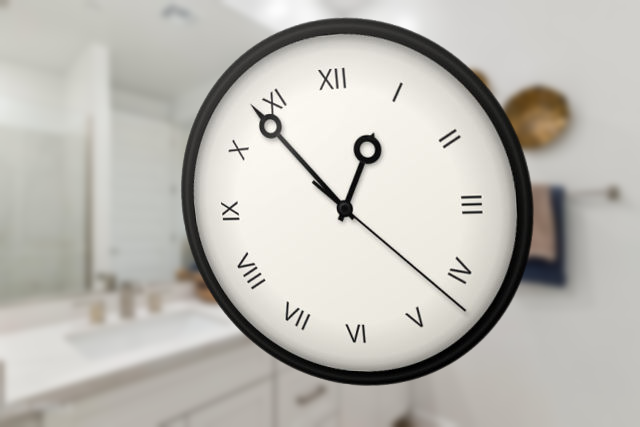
{"hour": 12, "minute": 53, "second": 22}
